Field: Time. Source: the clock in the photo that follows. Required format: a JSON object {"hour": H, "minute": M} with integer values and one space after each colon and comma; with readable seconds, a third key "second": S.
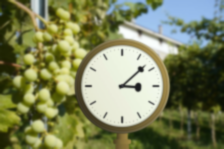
{"hour": 3, "minute": 8}
